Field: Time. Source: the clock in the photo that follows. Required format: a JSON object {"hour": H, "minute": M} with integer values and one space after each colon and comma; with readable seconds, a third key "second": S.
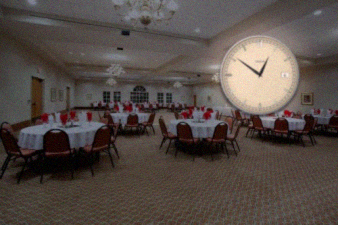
{"hour": 12, "minute": 51}
